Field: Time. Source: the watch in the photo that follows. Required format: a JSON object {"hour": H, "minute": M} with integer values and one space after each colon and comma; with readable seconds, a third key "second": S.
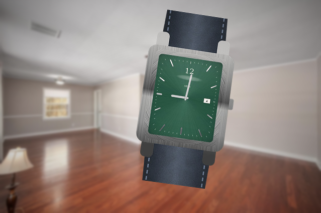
{"hour": 9, "minute": 1}
